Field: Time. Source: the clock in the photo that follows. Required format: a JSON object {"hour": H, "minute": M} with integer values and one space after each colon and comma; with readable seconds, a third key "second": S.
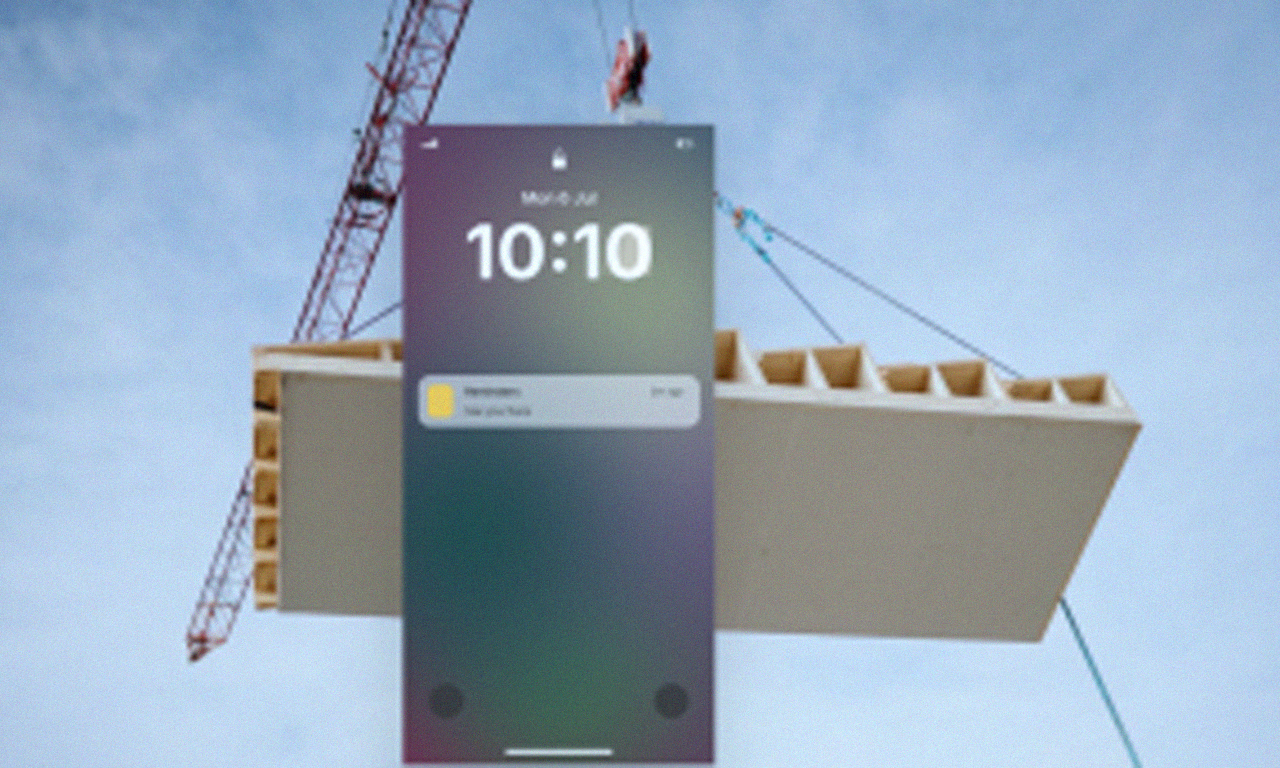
{"hour": 10, "minute": 10}
